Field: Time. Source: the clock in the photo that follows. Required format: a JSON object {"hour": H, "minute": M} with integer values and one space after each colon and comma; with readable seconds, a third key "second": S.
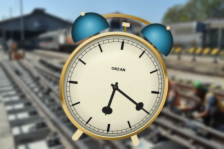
{"hour": 6, "minute": 20}
